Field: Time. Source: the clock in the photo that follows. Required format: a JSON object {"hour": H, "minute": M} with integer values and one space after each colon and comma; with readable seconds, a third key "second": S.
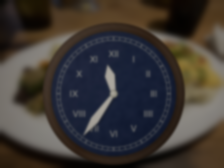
{"hour": 11, "minute": 36}
